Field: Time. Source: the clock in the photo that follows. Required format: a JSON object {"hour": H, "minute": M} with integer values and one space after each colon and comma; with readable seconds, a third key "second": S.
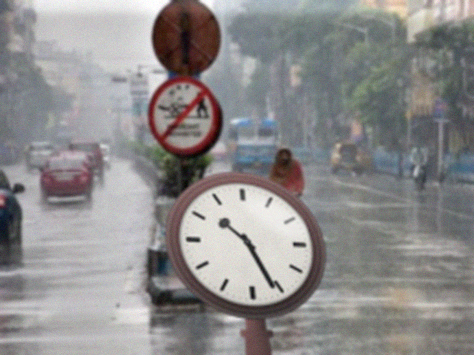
{"hour": 10, "minute": 26}
